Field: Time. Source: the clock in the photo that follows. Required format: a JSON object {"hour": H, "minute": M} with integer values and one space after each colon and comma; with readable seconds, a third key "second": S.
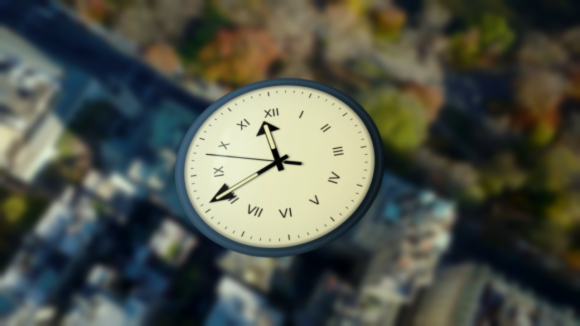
{"hour": 11, "minute": 40, "second": 48}
